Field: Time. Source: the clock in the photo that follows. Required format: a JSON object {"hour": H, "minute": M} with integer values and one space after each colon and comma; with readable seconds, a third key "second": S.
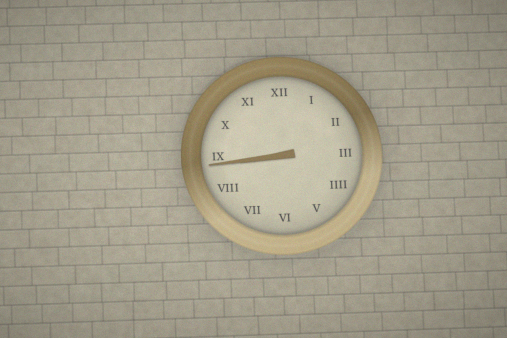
{"hour": 8, "minute": 44}
